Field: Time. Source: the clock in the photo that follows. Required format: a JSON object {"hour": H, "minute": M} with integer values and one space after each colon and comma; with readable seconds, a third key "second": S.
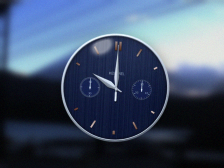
{"hour": 10, "minute": 0}
